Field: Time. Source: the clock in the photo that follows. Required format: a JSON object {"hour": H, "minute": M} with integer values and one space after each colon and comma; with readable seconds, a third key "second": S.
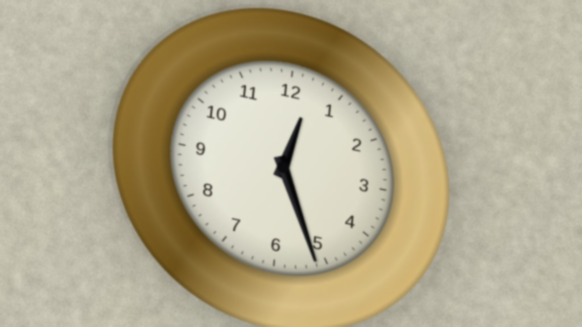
{"hour": 12, "minute": 26}
